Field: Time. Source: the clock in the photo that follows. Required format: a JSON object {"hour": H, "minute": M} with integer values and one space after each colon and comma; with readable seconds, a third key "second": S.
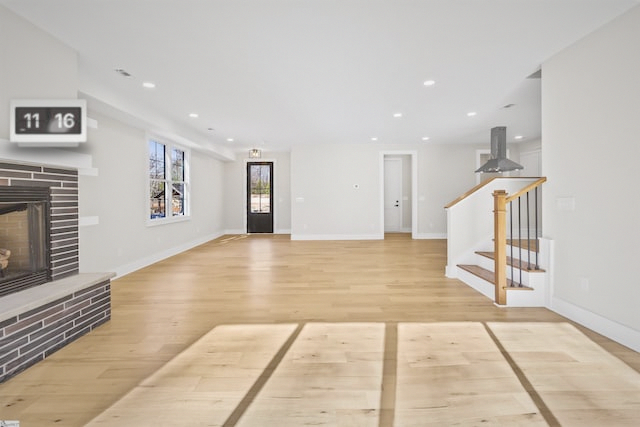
{"hour": 11, "minute": 16}
